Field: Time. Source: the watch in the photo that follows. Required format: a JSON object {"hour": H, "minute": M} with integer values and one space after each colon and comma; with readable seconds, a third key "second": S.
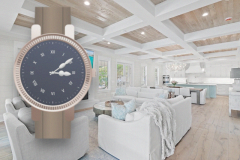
{"hour": 3, "minute": 9}
